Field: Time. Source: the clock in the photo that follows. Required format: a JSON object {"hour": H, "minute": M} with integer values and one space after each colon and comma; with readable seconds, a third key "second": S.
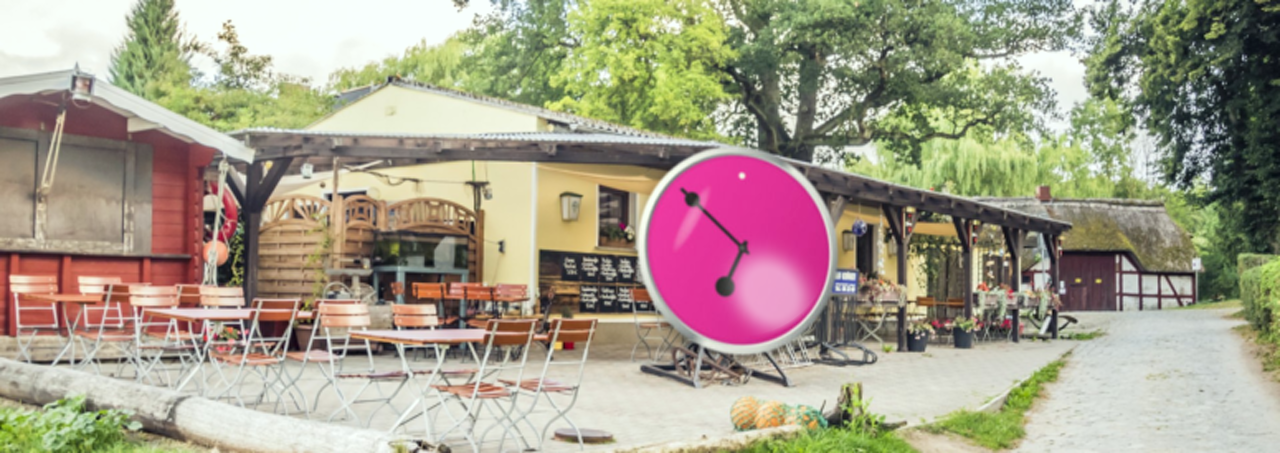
{"hour": 6, "minute": 52}
